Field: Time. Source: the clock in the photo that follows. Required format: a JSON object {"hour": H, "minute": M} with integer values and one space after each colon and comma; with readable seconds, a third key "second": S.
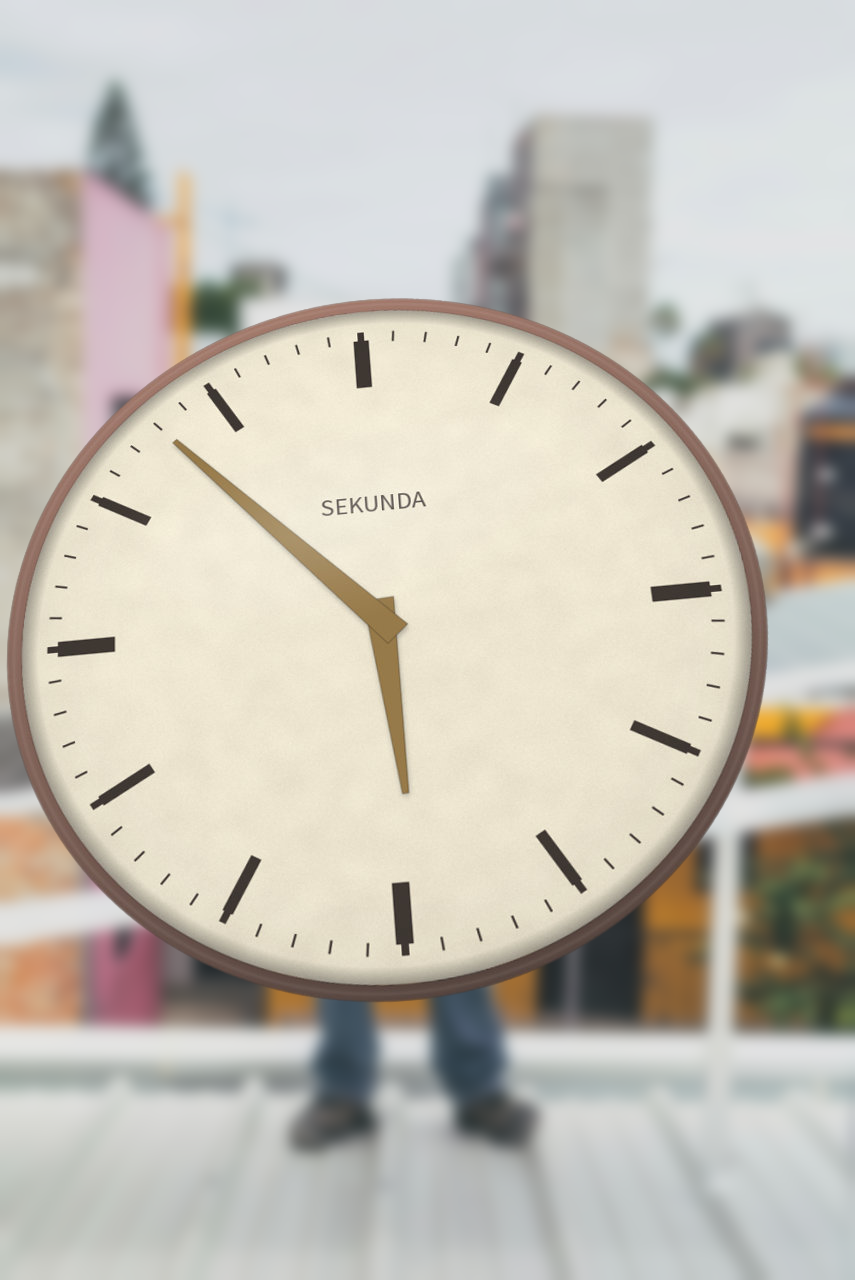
{"hour": 5, "minute": 53}
